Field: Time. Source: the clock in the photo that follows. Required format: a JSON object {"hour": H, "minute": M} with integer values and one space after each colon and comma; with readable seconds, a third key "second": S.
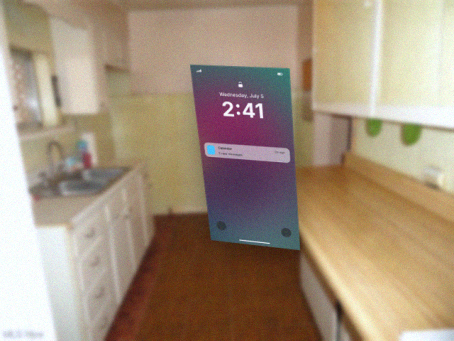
{"hour": 2, "minute": 41}
